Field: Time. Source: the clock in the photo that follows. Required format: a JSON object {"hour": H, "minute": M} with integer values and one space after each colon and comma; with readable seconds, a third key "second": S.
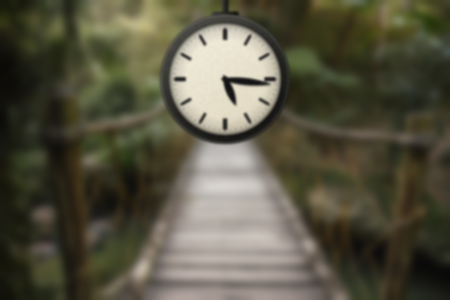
{"hour": 5, "minute": 16}
